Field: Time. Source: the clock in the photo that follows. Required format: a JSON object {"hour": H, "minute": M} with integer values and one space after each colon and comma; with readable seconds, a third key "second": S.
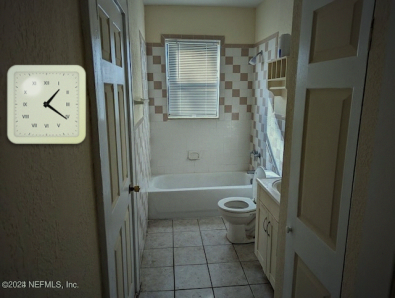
{"hour": 1, "minute": 21}
